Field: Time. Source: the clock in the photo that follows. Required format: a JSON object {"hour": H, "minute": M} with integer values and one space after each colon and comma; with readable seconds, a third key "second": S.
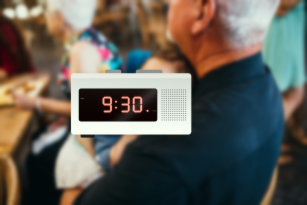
{"hour": 9, "minute": 30}
